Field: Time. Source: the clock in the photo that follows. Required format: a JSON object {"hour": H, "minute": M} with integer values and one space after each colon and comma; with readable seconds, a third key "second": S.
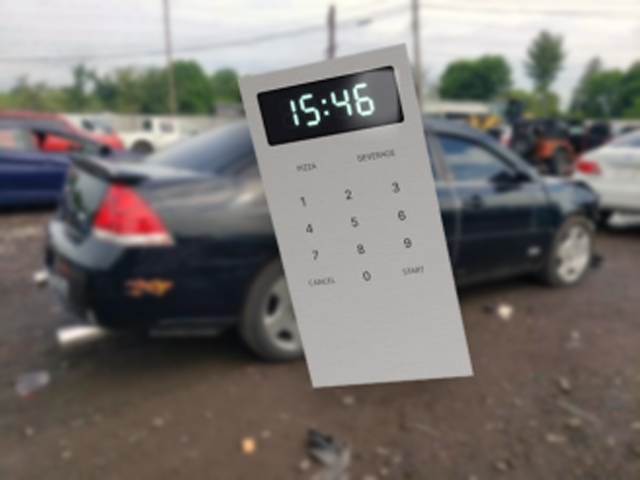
{"hour": 15, "minute": 46}
